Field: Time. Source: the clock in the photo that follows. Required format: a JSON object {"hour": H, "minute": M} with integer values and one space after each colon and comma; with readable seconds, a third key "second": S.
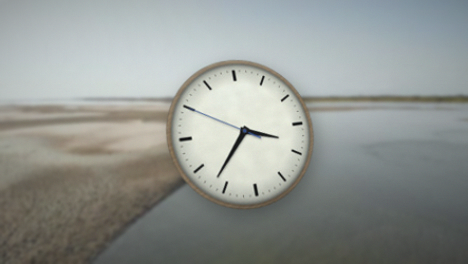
{"hour": 3, "minute": 36, "second": 50}
